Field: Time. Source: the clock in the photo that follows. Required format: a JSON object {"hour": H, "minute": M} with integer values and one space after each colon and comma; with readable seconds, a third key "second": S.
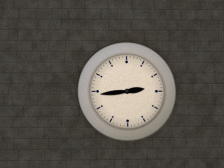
{"hour": 2, "minute": 44}
